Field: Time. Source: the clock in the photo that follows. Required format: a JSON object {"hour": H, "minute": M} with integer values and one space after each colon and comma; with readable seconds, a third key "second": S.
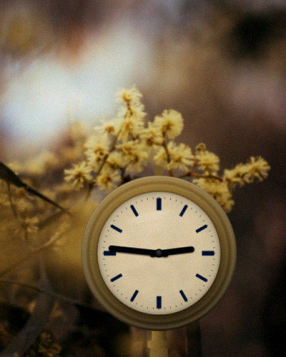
{"hour": 2, "minute": 46}
